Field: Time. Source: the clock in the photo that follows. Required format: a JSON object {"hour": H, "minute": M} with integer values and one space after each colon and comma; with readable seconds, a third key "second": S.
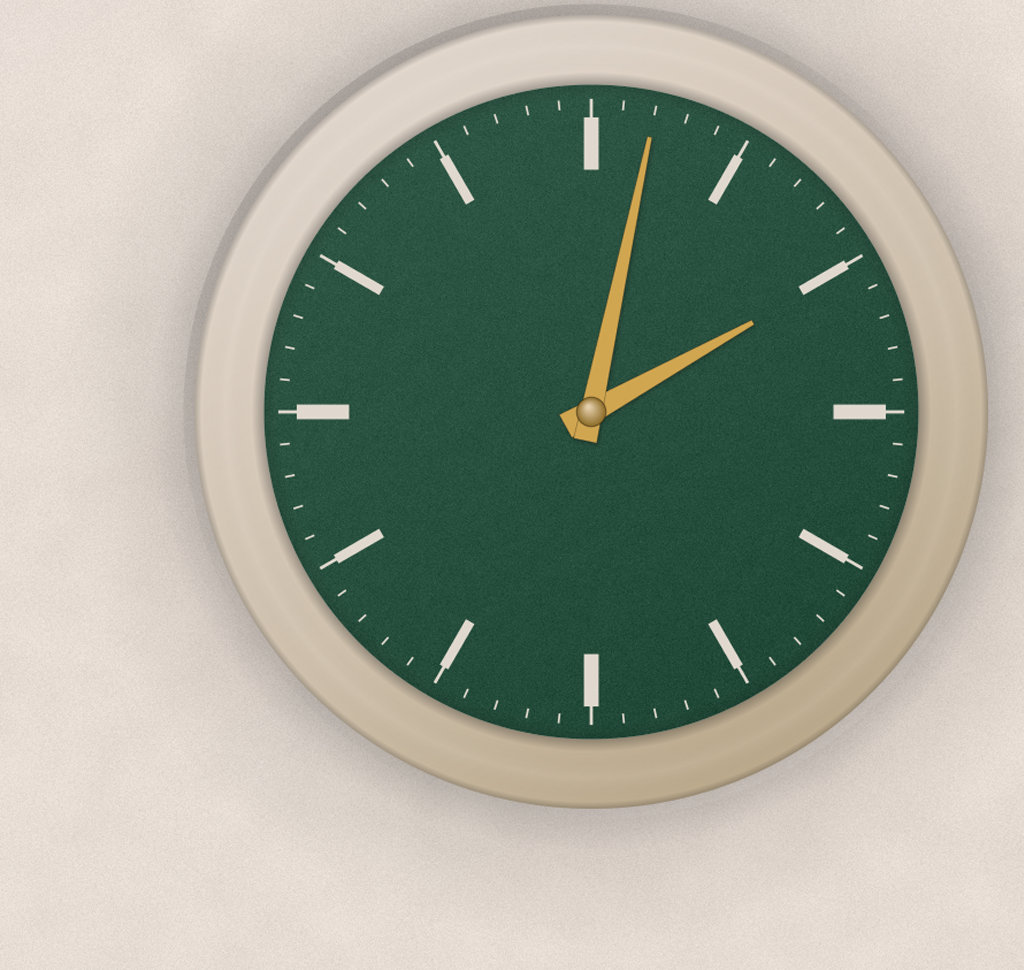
{"hour": 2, "minute": 2}
